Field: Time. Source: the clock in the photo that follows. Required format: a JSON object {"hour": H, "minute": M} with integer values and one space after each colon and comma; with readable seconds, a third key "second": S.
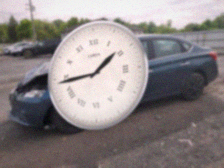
{"hour": 1, "minute": 44}
